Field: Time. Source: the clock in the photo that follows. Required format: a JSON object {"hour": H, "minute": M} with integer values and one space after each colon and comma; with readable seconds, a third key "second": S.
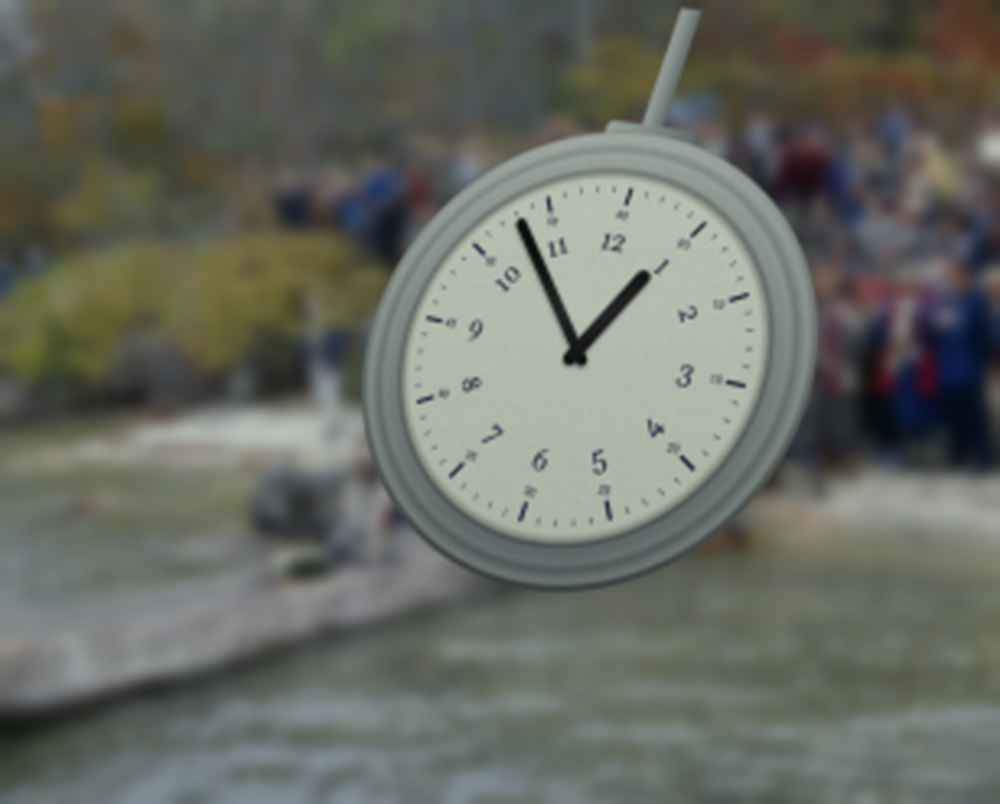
{"hour": 12, "minute": 53}
